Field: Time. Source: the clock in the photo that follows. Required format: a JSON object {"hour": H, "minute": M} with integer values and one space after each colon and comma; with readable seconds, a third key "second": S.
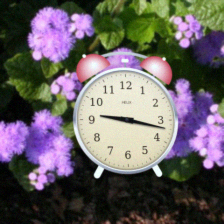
{"hour": 9, "minute": 17}
